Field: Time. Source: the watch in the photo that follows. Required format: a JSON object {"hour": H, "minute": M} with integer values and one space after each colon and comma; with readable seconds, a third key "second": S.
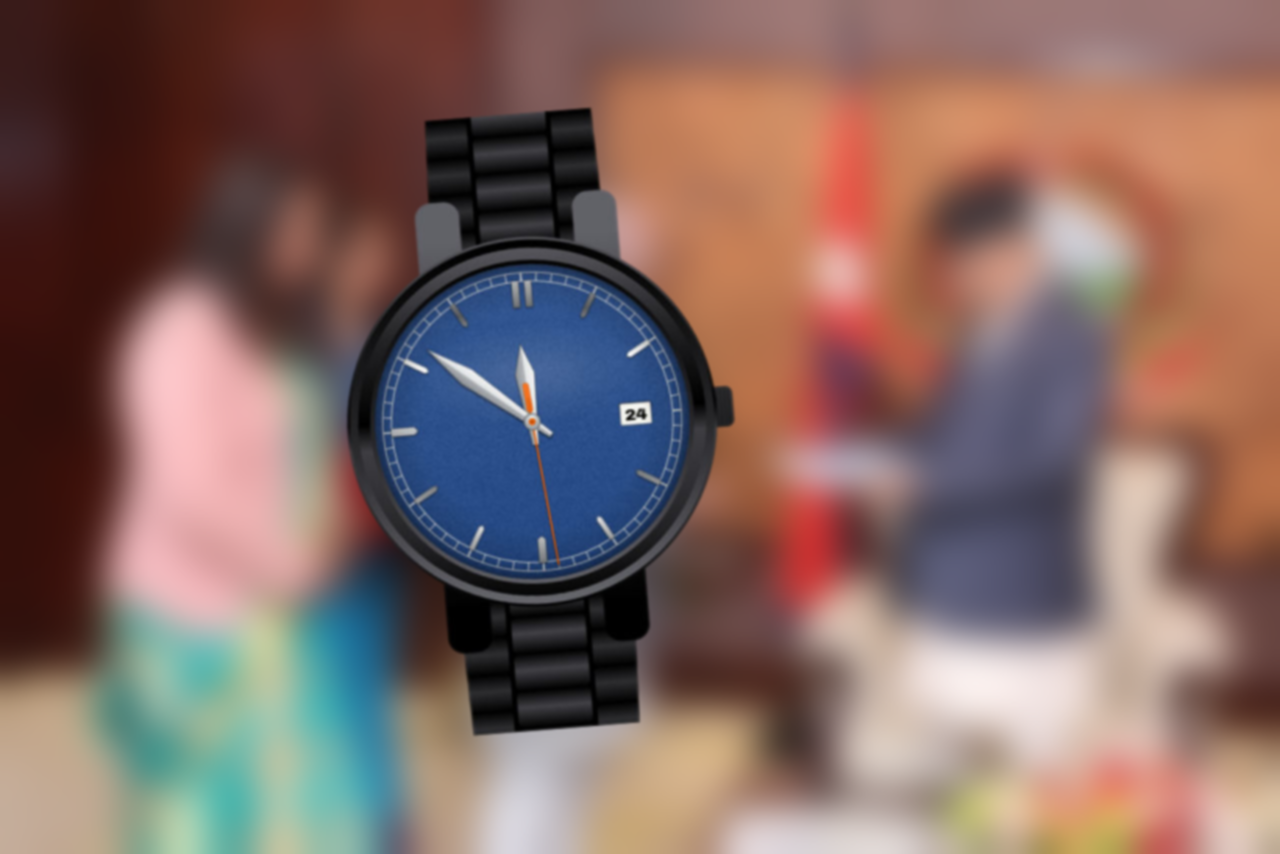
{"hour": 11, "minute": 51, "second": 29}
